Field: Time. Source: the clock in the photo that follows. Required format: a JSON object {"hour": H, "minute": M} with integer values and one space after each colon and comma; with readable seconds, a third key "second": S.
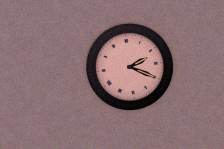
{"hour": 2, "minute": 20}
